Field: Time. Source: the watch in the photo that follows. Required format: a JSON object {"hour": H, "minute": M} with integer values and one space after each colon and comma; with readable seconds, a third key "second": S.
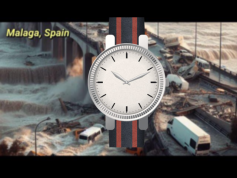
{"hour": 10, "minute": 11}
